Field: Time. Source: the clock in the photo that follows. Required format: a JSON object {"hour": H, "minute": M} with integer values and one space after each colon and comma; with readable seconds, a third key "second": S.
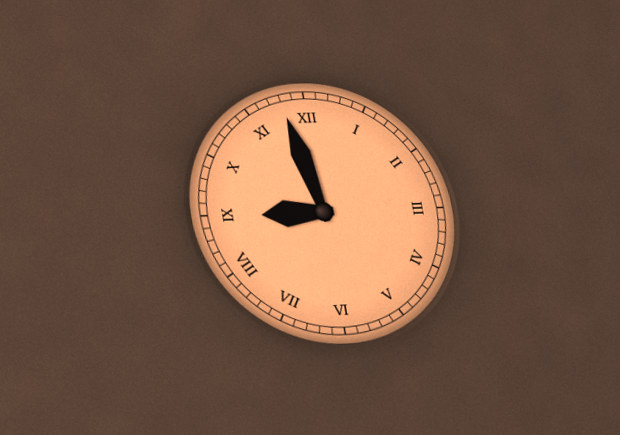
{"hour": 8, "minute": 58}
